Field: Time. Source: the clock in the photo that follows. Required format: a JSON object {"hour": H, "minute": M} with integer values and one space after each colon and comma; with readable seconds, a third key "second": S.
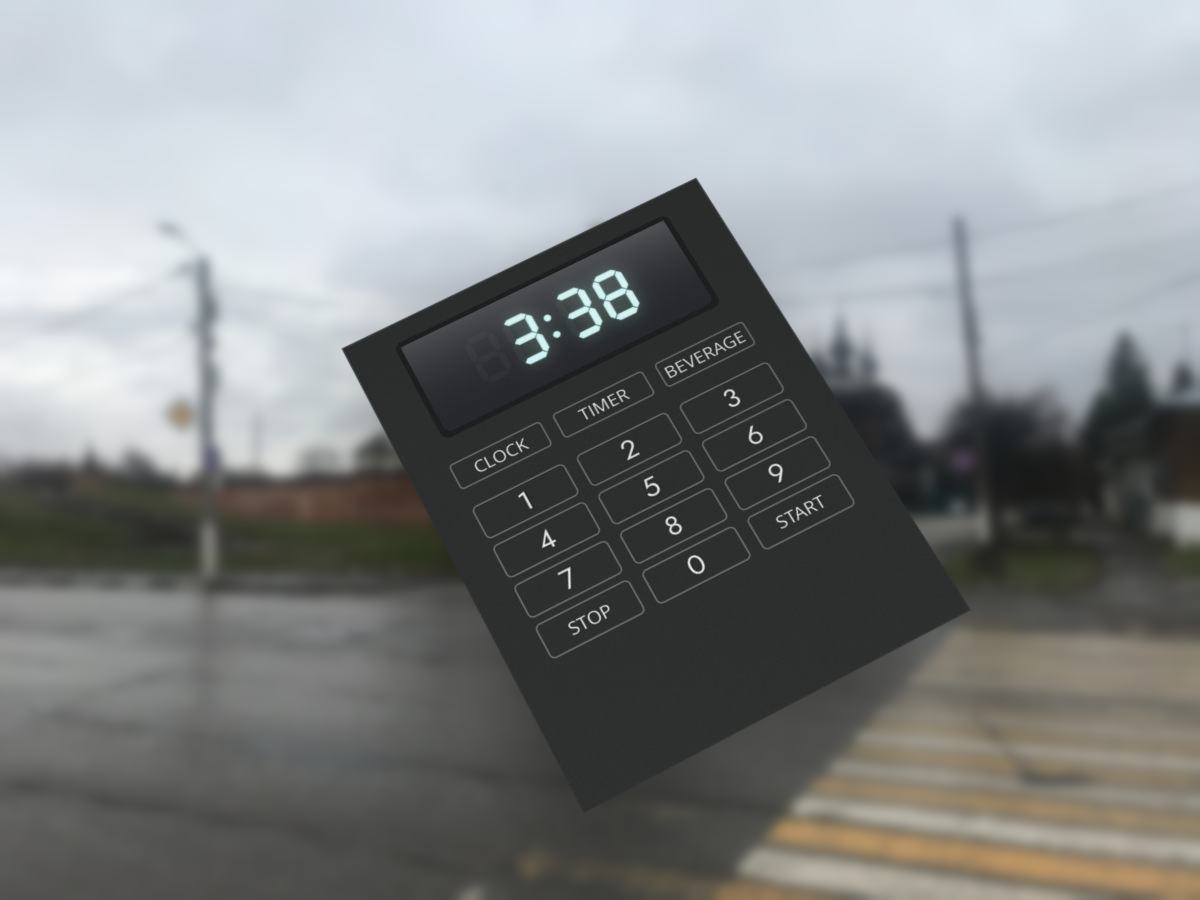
{"hour": 3, "minute": 38}
